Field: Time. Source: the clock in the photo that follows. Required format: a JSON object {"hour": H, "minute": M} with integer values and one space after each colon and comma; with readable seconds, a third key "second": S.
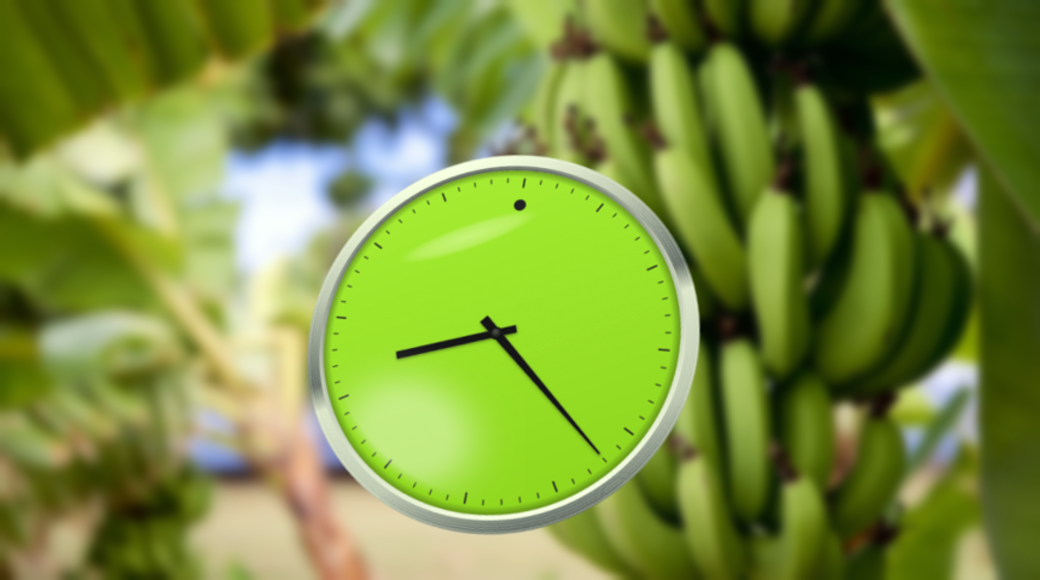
{"hour": 8, "minute": 22}
